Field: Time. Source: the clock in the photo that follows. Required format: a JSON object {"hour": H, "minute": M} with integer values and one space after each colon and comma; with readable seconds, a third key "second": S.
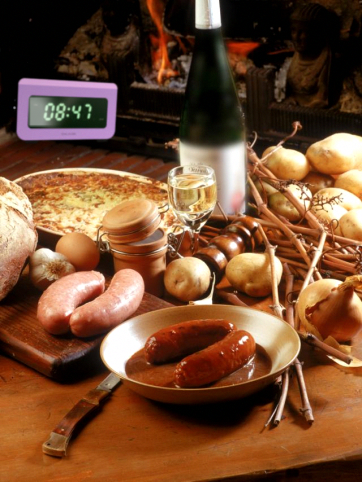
{"hour": 8, "minute": 47}
